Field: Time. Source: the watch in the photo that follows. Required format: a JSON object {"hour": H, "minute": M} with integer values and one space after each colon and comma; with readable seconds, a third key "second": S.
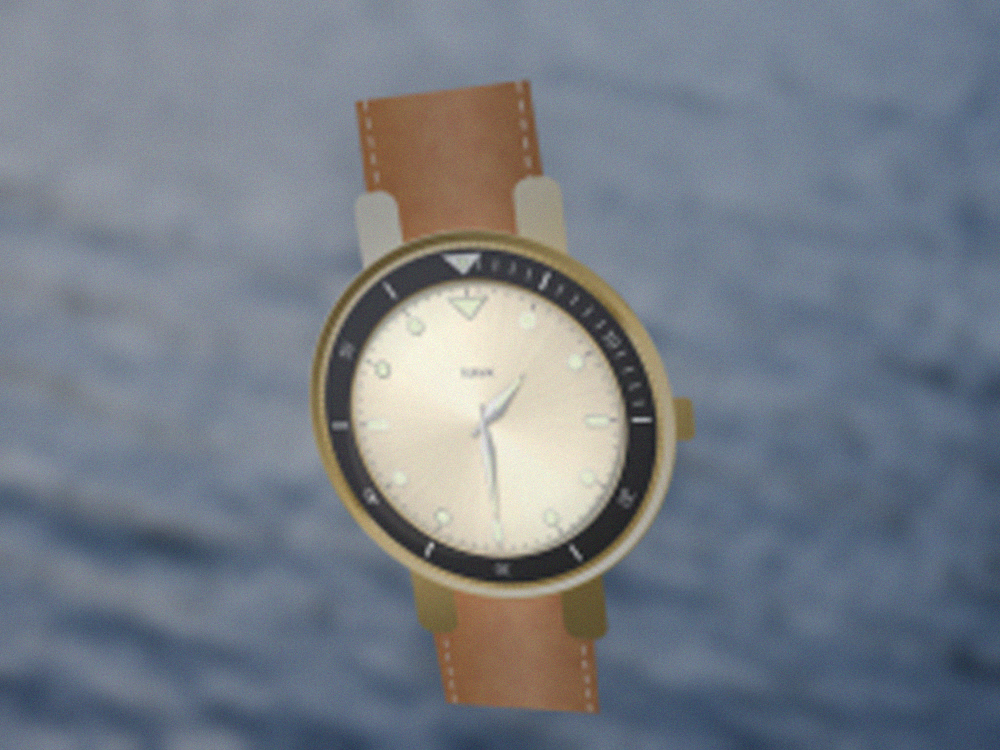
{"hour": 1, "minute": 30}
